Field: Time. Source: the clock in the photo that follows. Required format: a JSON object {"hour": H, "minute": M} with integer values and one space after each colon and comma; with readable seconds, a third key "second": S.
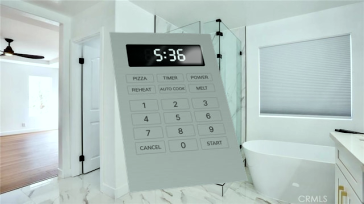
{"hour": 5, "minute": 36}
